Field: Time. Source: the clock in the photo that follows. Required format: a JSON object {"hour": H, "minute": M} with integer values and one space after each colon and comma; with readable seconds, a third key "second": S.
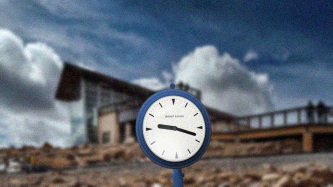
{"hour": 9, "minute": 18}
